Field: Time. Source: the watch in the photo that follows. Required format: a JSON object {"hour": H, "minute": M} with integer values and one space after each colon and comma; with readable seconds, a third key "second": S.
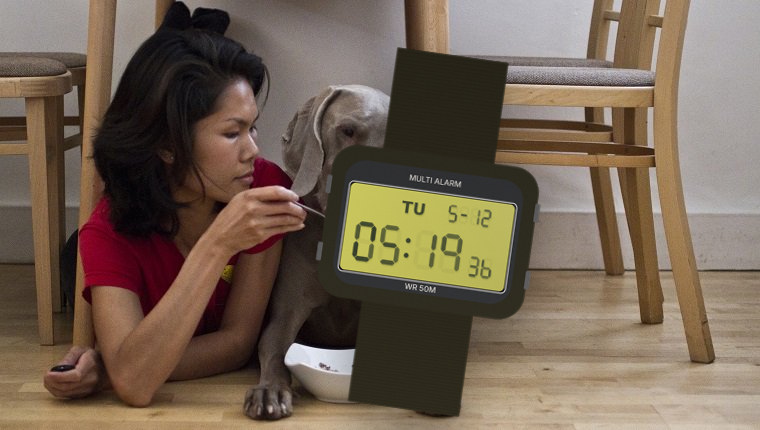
{"hour": 5, "minute": 19, "second": 36}
